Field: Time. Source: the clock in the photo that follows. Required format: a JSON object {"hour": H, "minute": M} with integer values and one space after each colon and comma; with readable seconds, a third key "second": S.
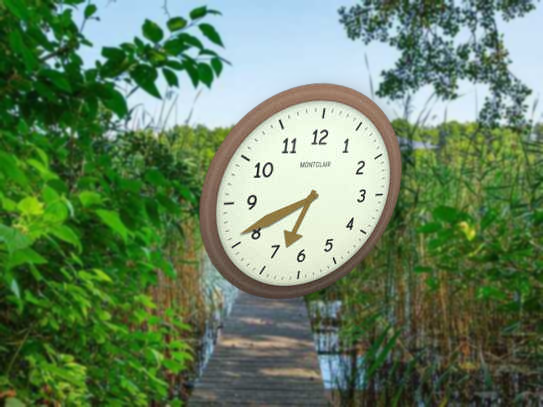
{"hour": 6, "minute": 41}
